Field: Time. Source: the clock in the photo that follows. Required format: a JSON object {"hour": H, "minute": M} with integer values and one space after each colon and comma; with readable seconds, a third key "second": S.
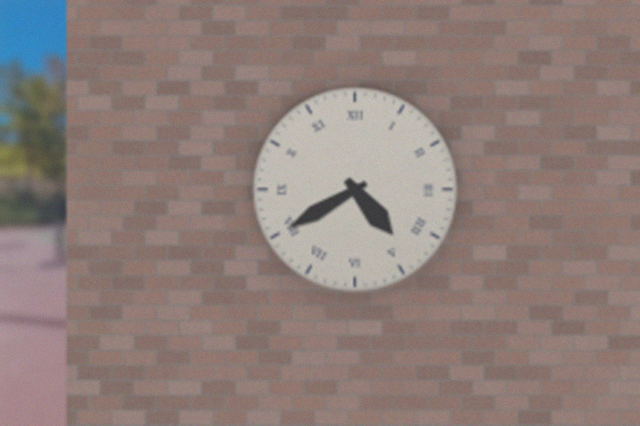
{"hour": 4, "minute": 40}
